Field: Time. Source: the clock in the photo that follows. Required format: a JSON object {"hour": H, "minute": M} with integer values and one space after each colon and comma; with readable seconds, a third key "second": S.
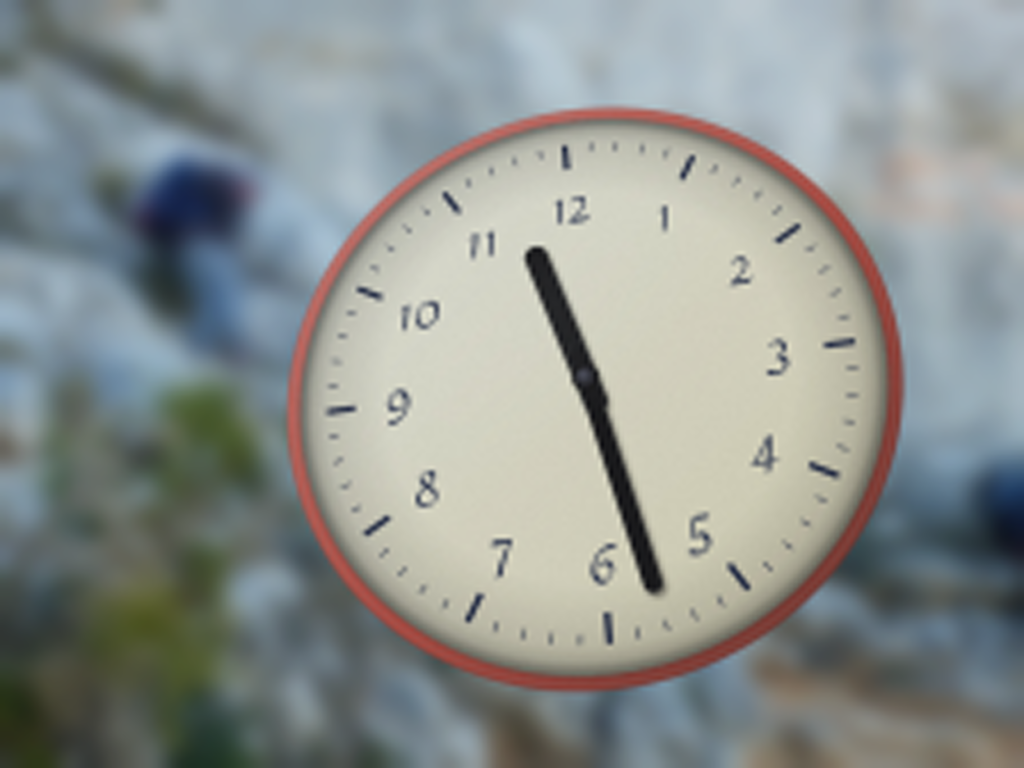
{"hour": 11, "minute": 28}
